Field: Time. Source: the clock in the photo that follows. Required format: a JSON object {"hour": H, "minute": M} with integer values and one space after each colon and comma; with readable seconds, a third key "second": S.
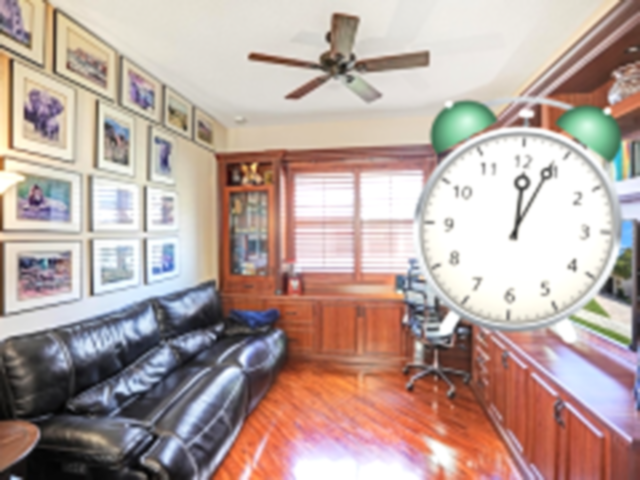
{"hour": 12, "minute": 4}
